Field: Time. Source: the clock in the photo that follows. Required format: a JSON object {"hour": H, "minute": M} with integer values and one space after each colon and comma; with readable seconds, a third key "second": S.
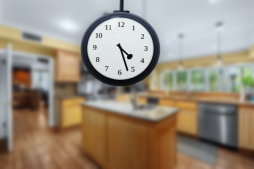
{"hour": 4, "minute": 27}
